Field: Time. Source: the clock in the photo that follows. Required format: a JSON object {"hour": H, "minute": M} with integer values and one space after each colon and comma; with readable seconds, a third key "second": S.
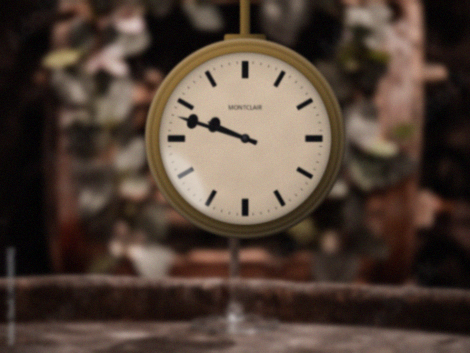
{"hour": 9, "minute": 48}
